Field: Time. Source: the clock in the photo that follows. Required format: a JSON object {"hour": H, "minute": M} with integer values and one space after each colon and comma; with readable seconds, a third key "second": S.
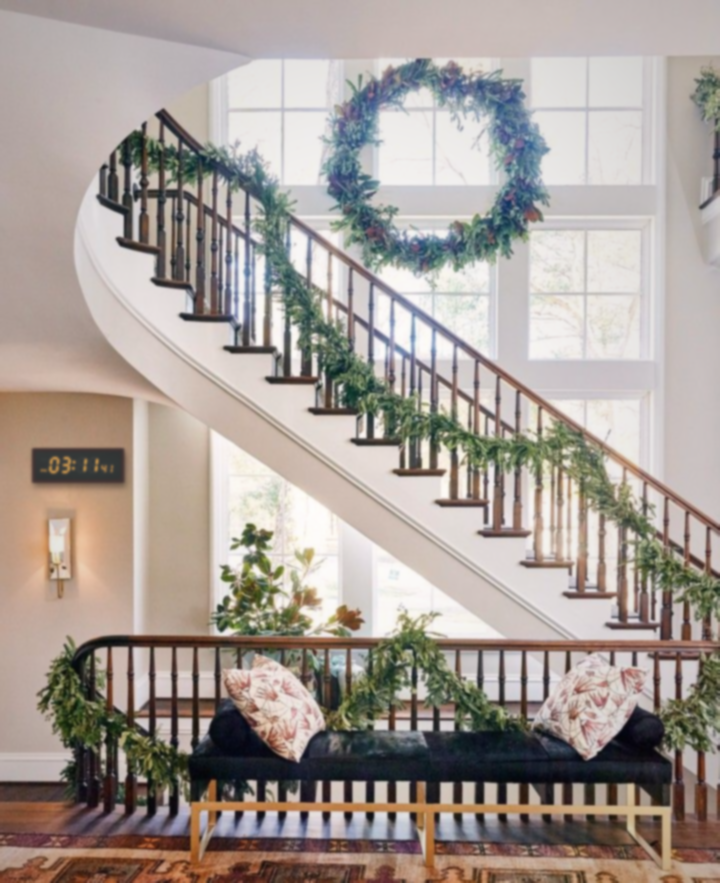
{"hour": 3, "minute": 11}
